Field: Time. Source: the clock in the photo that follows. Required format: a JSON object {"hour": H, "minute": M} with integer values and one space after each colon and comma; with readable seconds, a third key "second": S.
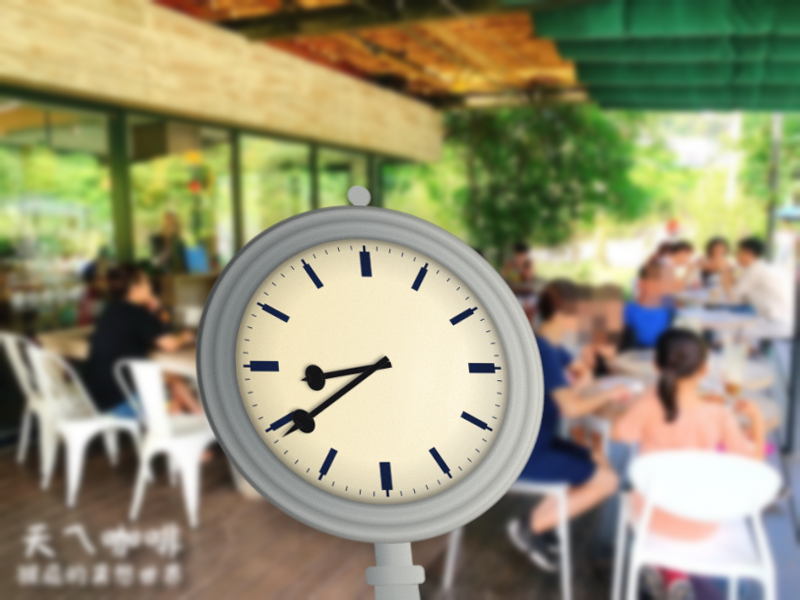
{"hour": 8, "minute": 39}
